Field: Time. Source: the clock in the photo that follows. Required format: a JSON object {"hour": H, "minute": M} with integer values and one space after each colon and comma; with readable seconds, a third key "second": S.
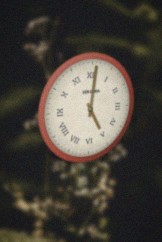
{"hour": 5, "minute": 1}
